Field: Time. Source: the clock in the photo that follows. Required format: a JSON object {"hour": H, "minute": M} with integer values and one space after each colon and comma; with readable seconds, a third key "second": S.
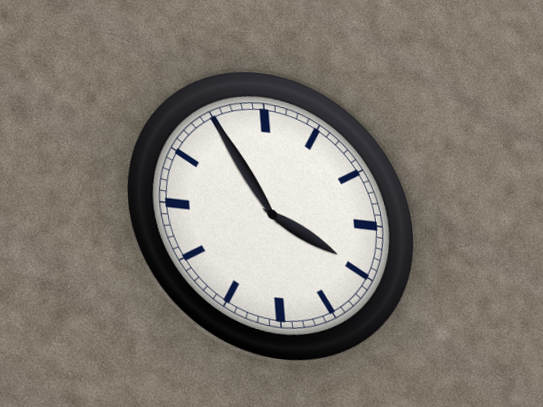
{"hour": 3, "minute": 55}
